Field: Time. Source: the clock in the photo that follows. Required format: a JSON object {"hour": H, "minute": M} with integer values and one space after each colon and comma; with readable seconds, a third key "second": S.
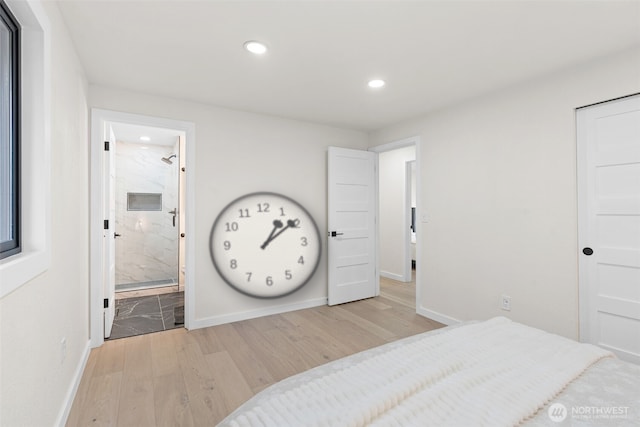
{"hour": 1, "minute": 9}
